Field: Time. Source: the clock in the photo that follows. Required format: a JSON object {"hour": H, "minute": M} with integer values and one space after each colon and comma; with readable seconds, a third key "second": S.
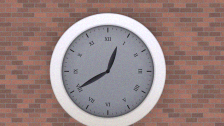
{"hour": 12, "minute": 40}
